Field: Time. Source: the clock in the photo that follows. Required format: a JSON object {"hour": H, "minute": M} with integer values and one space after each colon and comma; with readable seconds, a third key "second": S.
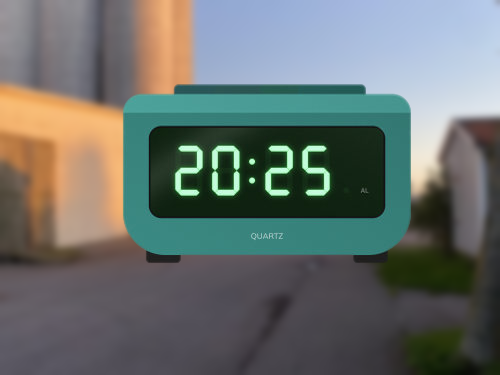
{"hour": 20, "minute": 25}
